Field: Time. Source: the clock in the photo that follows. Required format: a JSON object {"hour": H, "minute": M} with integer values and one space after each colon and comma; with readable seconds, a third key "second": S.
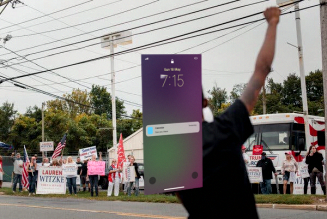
{"hour": 7, "minute": 15}
